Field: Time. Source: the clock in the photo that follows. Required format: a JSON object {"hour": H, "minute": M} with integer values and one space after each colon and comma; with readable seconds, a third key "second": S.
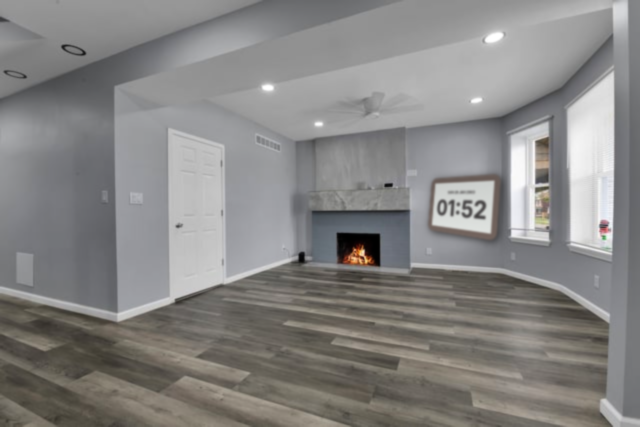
{"hour": 1, "minute": 52}
